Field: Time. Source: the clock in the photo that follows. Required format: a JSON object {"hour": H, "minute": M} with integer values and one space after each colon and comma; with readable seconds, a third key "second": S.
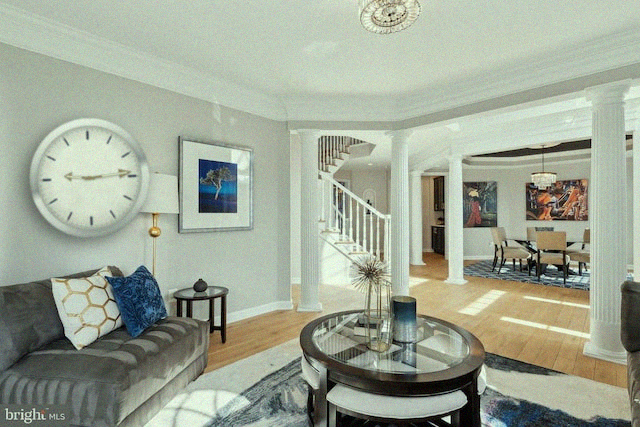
{"hour": 9, "minute": 14}
